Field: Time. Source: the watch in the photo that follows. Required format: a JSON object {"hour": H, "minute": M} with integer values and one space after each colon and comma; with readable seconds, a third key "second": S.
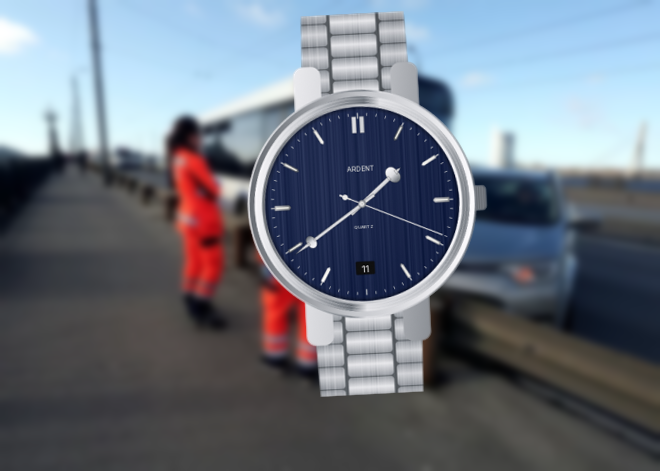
{"hour": 1, "minute": 39, "second": 19}
